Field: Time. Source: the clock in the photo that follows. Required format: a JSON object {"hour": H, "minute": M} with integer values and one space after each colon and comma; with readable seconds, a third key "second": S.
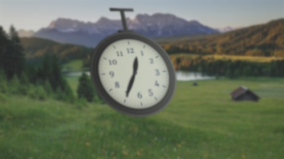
{"hour": 12, "minute": 35}
